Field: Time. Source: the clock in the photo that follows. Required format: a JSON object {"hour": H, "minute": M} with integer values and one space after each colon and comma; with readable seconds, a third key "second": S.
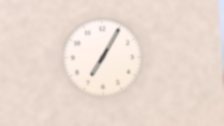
{"hour": 7, "minute": 5}
